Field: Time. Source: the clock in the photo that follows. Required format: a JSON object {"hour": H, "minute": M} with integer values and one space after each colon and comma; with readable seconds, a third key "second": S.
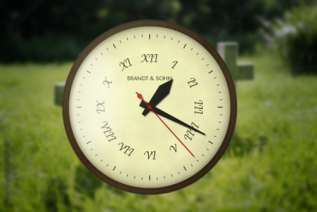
{"hour": 1, "minute": 19, "second": 23}
